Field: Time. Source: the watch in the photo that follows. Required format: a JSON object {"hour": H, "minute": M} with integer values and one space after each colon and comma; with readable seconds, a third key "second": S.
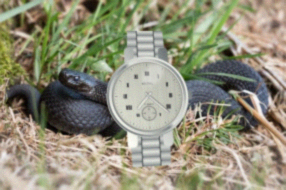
{"hour": 7, "minute": 22}
